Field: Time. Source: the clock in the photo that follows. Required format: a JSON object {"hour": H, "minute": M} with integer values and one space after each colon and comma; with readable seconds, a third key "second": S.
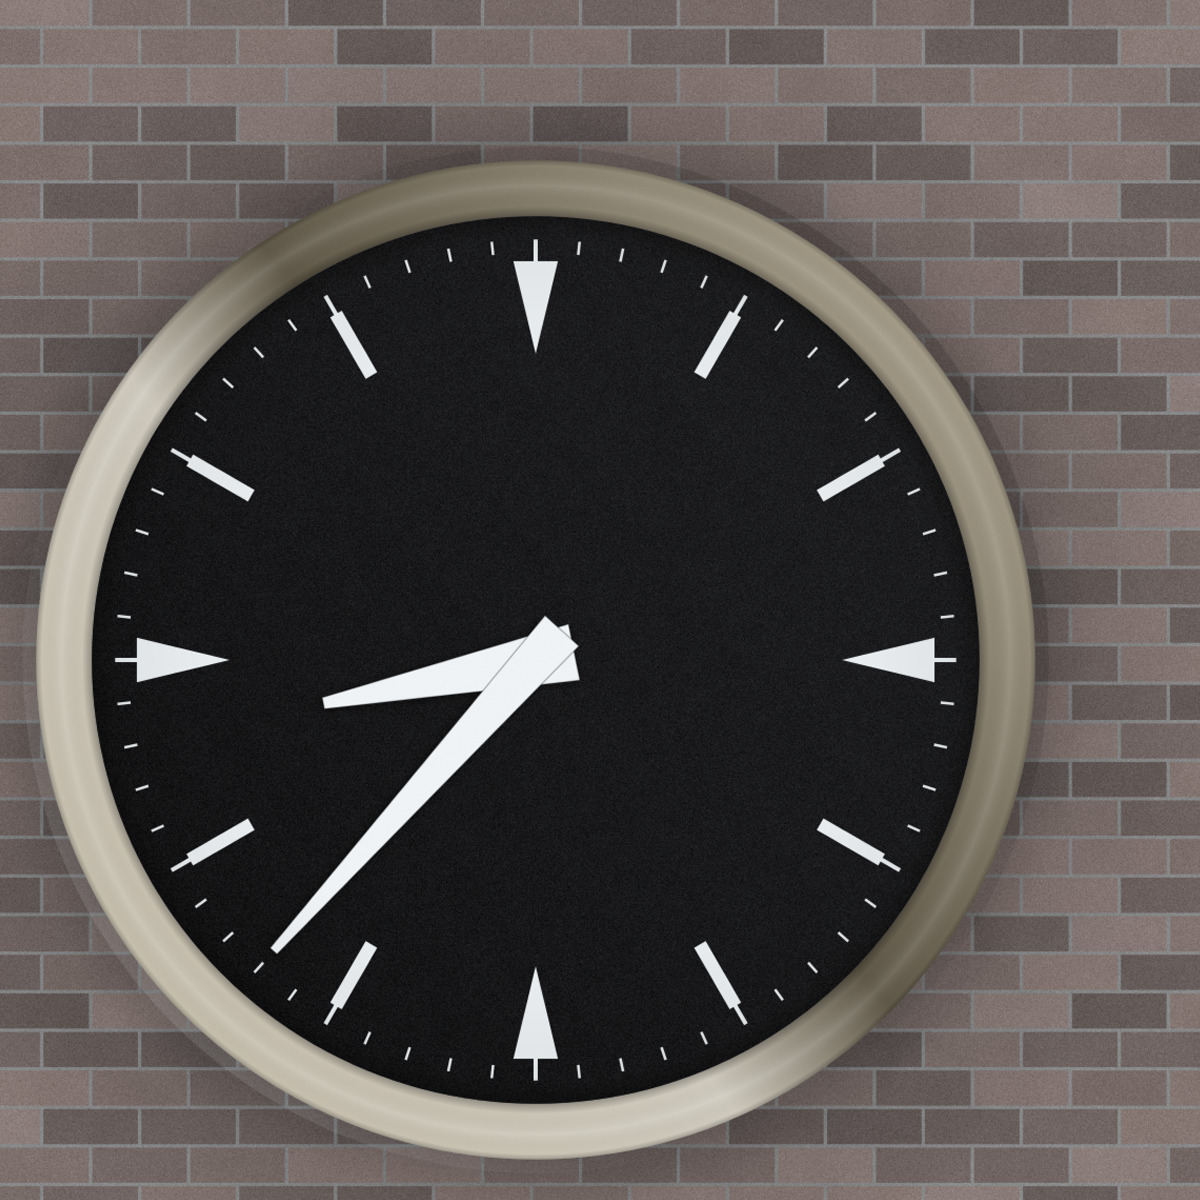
{"hour": 8, "minute": 37}
